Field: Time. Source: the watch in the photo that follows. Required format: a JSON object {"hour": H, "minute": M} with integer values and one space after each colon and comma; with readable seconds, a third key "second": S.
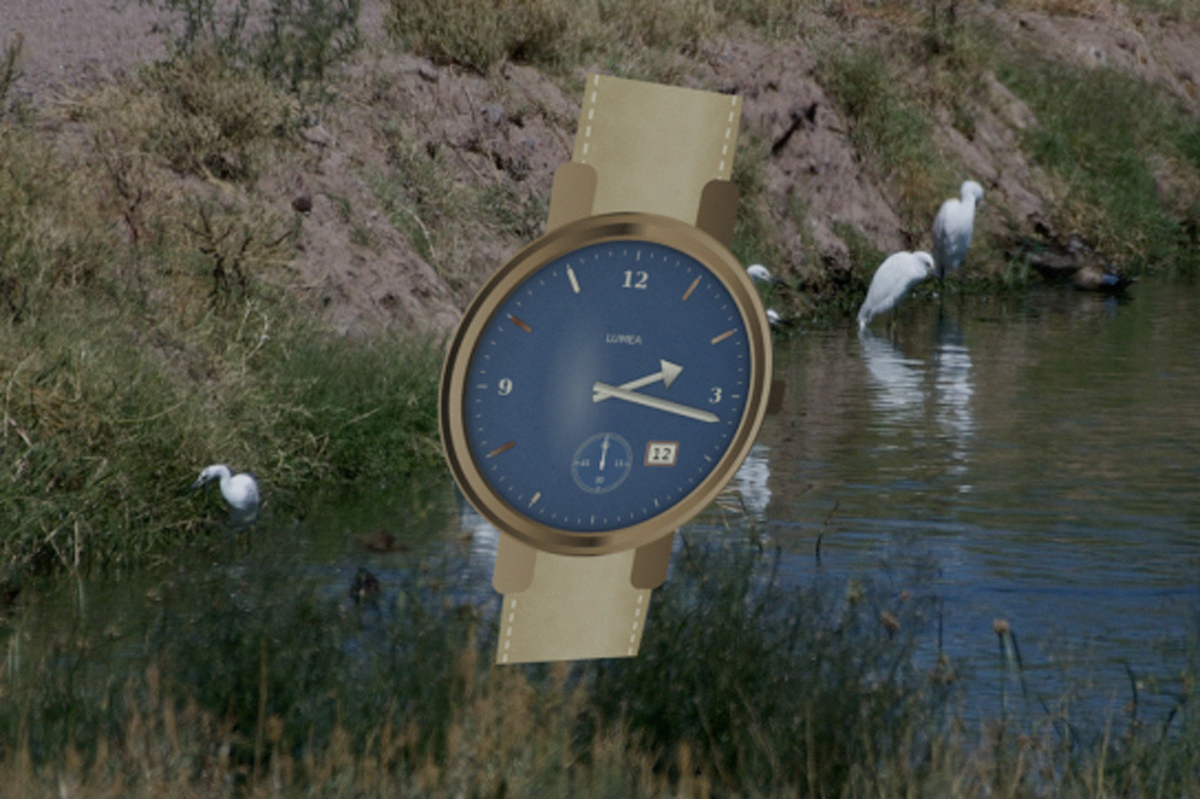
{"hour": 2, "minute": 17}
